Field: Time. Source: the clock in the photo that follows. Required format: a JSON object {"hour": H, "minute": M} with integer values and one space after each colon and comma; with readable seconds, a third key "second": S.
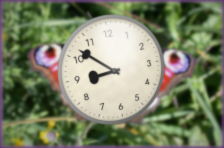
{"hour": 8, "minute": 52}
